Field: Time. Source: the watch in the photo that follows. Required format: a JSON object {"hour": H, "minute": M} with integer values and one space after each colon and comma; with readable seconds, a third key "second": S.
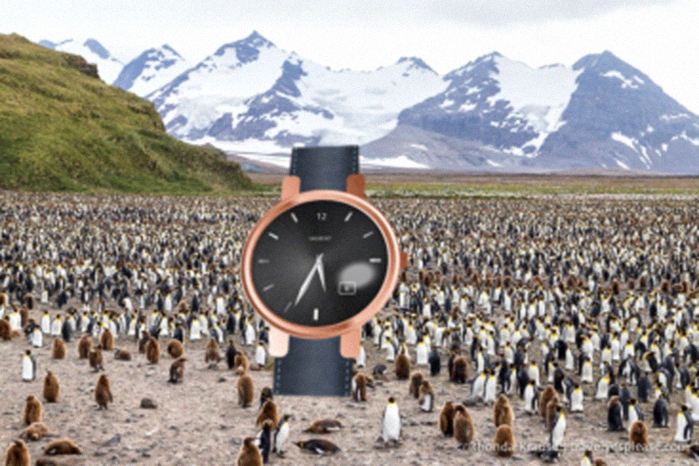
{"hour": 5, "minute": 34}
